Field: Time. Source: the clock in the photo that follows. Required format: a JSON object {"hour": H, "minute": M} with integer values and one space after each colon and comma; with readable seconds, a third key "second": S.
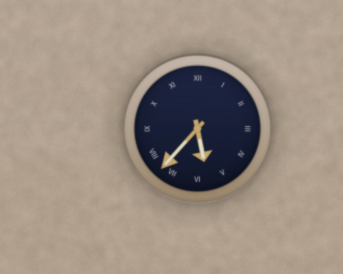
{"hour": 5, "minute": 37}
